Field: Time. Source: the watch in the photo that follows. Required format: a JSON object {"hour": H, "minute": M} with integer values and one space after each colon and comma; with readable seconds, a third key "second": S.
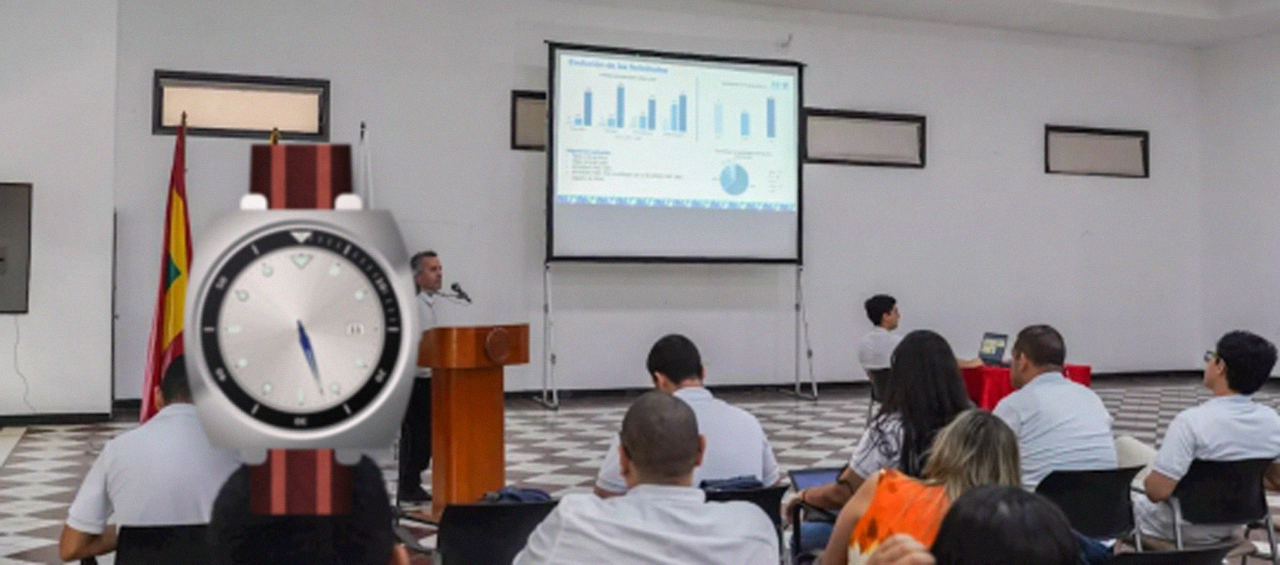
{"hour": 5, "minute": 27}
